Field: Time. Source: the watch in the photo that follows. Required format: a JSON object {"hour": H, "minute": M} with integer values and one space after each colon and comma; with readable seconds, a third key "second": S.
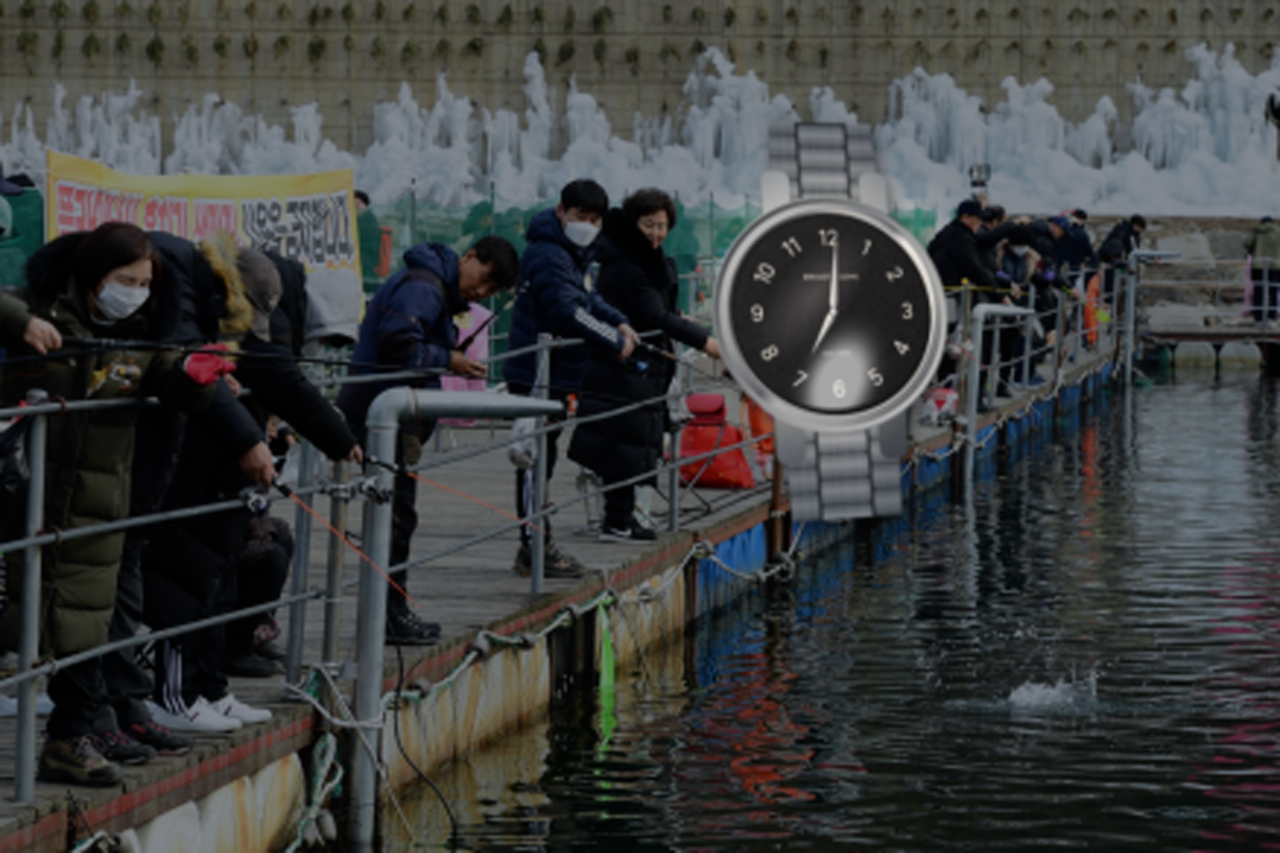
{"hour": 7, "minute": 1}
